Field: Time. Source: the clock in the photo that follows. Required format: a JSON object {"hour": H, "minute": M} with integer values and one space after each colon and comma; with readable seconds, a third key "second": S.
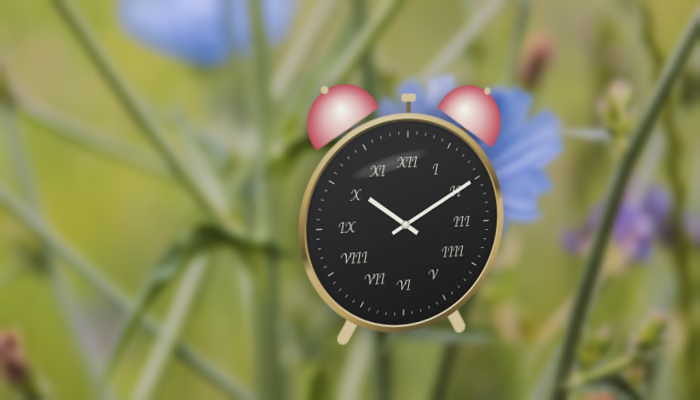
{"hour": 10, "minute": 10}
